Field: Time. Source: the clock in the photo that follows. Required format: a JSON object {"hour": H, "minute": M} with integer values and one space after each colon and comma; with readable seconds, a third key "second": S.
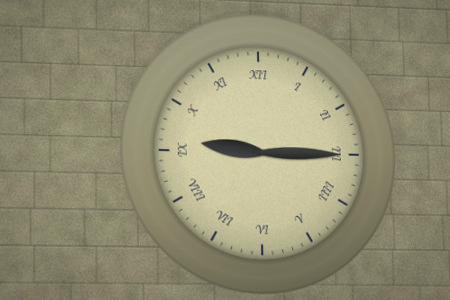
{"hour": 9, "minute": 15}
